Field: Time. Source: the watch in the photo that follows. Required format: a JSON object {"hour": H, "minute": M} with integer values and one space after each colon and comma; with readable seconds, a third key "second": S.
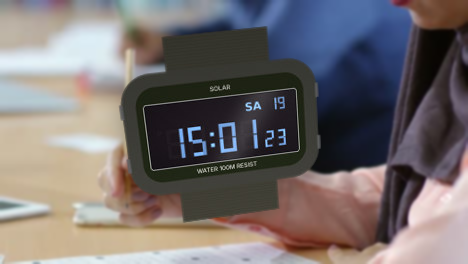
{"hour": 15, "minute": 1, "second": 23}
